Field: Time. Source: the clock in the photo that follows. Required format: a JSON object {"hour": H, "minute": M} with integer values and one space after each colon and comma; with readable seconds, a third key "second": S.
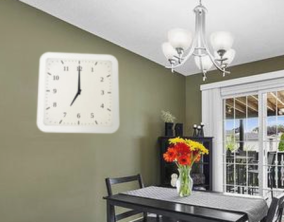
{"hour": 7, "minute": 0}
